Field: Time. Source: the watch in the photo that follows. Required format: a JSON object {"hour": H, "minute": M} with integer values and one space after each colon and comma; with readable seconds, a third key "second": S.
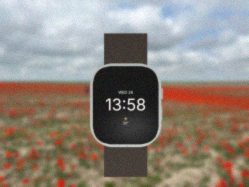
{"hour": 13, "minute": 58}
